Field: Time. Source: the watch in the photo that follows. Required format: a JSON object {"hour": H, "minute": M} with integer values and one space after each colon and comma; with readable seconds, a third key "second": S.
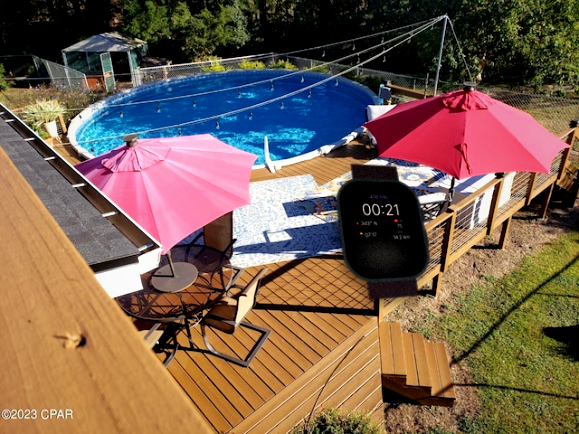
{"hour": 0, "minute": 21}
